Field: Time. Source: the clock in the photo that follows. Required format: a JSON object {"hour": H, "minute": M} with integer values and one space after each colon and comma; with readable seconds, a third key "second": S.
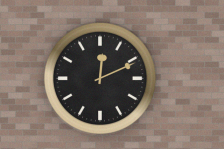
{"hour": 12, "minute": 11}
